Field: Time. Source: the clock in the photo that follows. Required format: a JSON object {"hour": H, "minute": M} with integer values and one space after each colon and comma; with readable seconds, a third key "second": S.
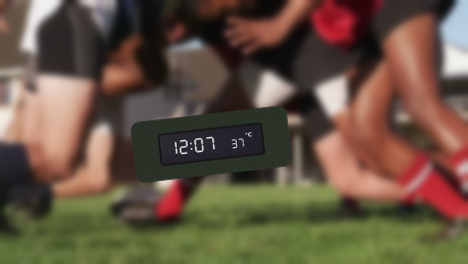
{"hour": 12, "minute": 7}
